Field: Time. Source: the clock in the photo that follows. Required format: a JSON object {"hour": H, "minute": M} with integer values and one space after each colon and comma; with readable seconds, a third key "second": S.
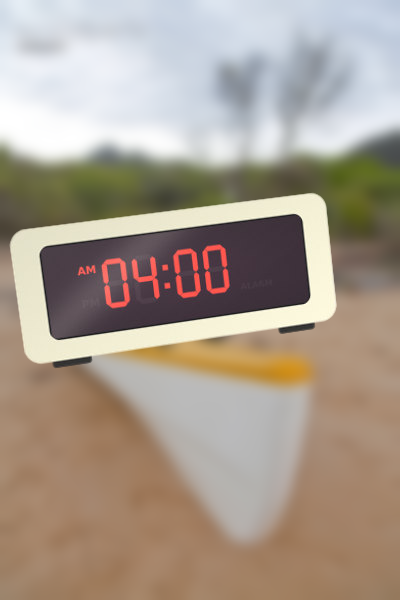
{"hour": 4, "minute": 0}
